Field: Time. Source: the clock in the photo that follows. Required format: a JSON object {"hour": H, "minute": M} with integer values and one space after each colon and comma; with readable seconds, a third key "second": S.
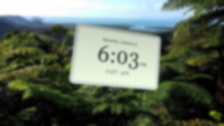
{"hour": 6, "minute": 3}
